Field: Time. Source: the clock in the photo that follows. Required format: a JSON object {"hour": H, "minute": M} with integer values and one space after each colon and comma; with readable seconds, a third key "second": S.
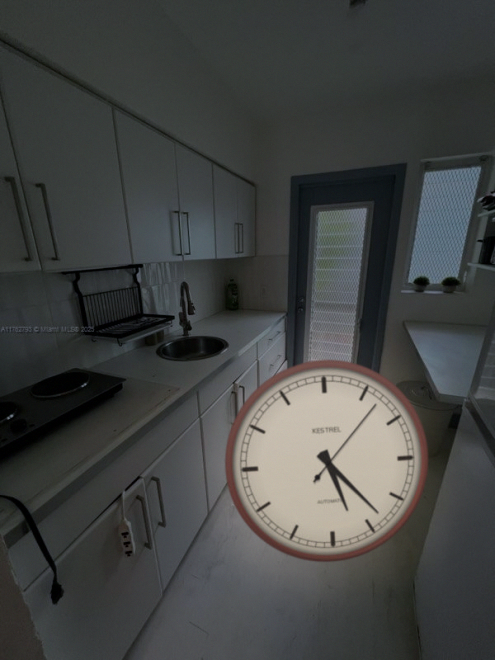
{"hour": 5, "minute": 23, "second": 7}
